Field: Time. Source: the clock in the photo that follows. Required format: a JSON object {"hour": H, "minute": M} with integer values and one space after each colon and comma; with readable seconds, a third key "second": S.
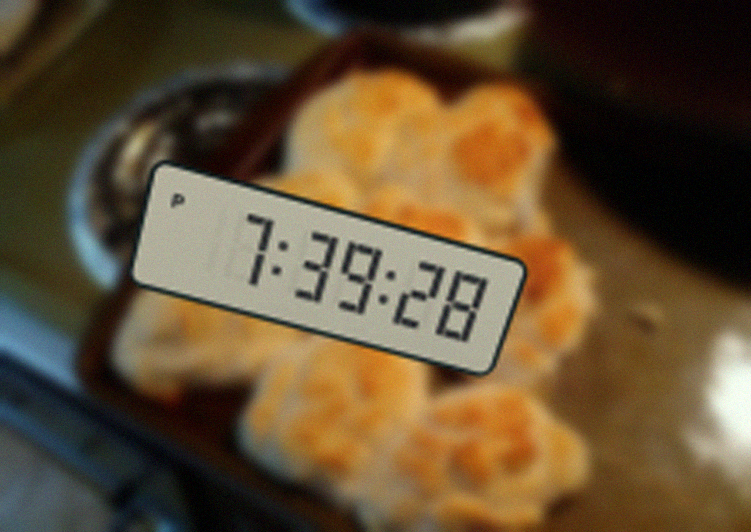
{"hour": 7, "minute": 39, "second": 28}
